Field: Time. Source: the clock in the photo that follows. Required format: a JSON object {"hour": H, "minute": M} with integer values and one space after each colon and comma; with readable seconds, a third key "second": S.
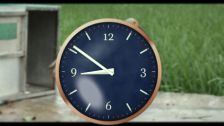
{"hour": 8, "minute": 51}
